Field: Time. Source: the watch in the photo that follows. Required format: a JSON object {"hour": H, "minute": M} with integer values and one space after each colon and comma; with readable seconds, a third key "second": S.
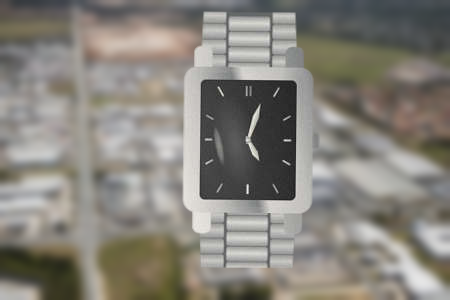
{"hour": 5, "minute": 3}
